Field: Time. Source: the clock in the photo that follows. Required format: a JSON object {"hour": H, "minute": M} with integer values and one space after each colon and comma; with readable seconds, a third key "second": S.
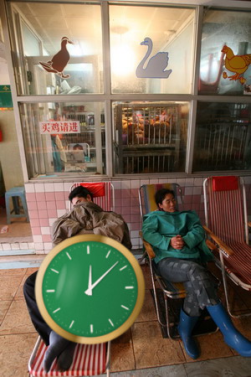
{"hour": 12, "minute": 8}
